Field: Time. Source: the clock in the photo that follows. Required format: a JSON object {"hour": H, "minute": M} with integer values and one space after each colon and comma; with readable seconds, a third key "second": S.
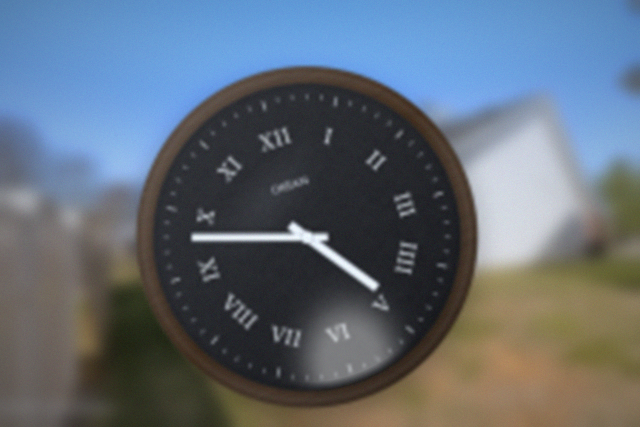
{"hour": 4, "minute": 48}
